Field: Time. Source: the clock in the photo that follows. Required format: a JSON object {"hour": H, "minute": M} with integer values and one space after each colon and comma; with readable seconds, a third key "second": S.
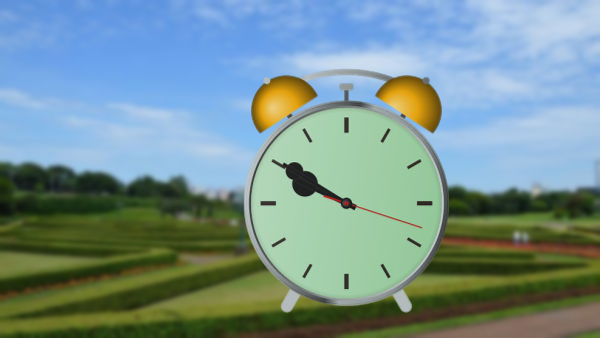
{"hour": 9, "minute": 50, "second": 18}
